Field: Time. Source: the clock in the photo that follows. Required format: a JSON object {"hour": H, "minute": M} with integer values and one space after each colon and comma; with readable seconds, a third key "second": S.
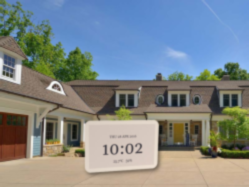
{"hour": 10, "minute": 2}
